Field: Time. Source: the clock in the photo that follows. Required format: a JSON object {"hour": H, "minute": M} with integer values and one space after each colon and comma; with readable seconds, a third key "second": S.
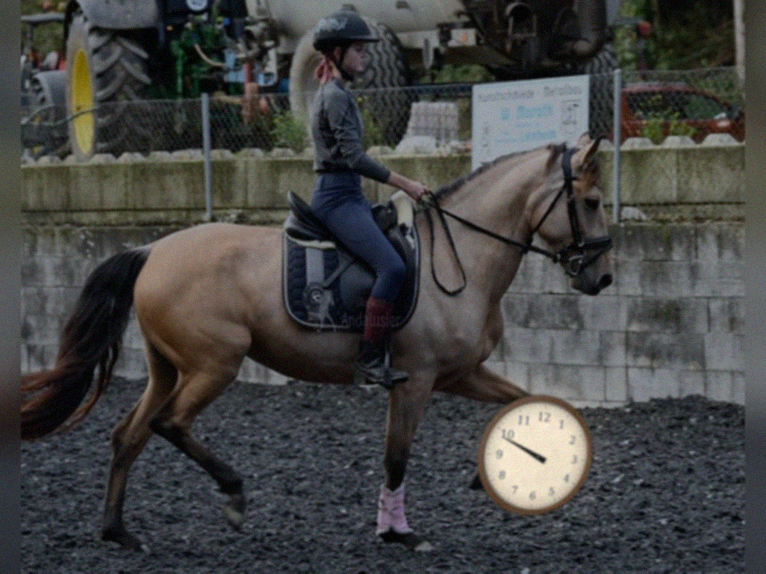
{"hour": 9, "minute": 49}
